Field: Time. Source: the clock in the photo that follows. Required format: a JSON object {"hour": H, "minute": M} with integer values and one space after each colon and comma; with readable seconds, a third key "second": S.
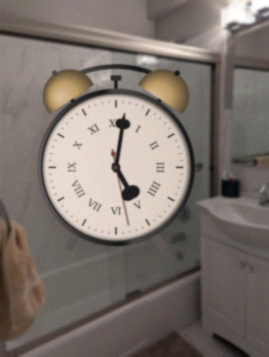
{"hour": 5, "minute": 1, "second": 28}
